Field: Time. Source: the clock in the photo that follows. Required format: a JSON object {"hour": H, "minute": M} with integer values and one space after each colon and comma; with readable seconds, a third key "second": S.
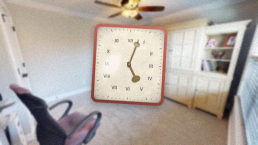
{"hour": 5, "minute": 3}
